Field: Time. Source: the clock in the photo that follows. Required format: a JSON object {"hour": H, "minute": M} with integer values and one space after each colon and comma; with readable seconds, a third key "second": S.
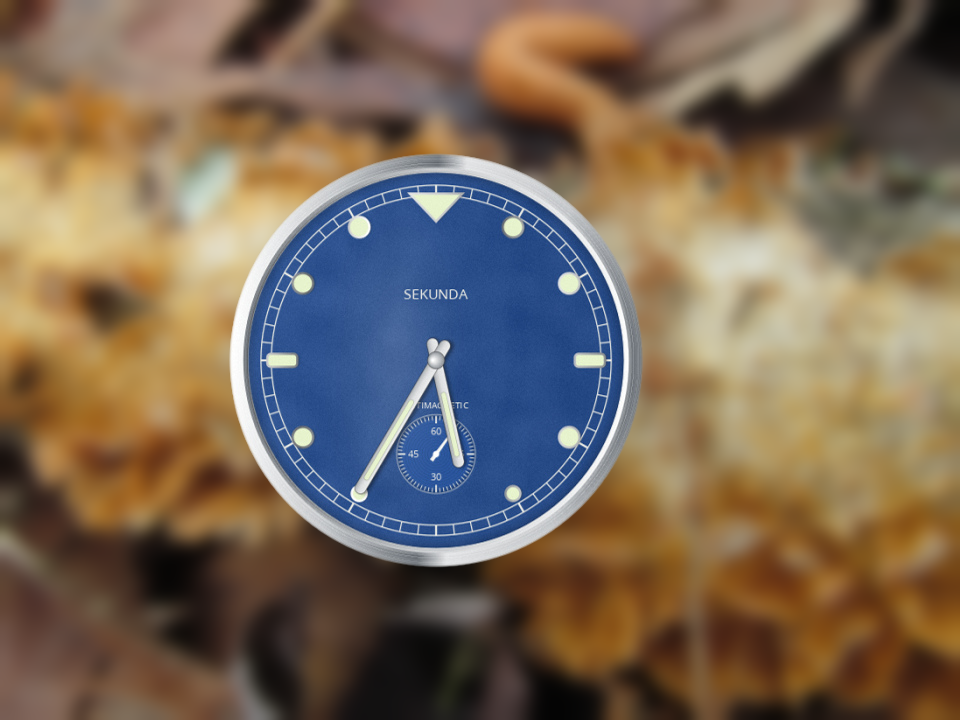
{"hour": 5, "minute": 35, "second": 6}
